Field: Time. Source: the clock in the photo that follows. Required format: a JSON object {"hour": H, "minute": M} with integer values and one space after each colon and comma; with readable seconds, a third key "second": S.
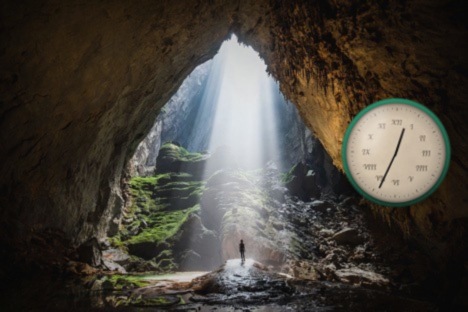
{"hour": 12, "minute": 34}
